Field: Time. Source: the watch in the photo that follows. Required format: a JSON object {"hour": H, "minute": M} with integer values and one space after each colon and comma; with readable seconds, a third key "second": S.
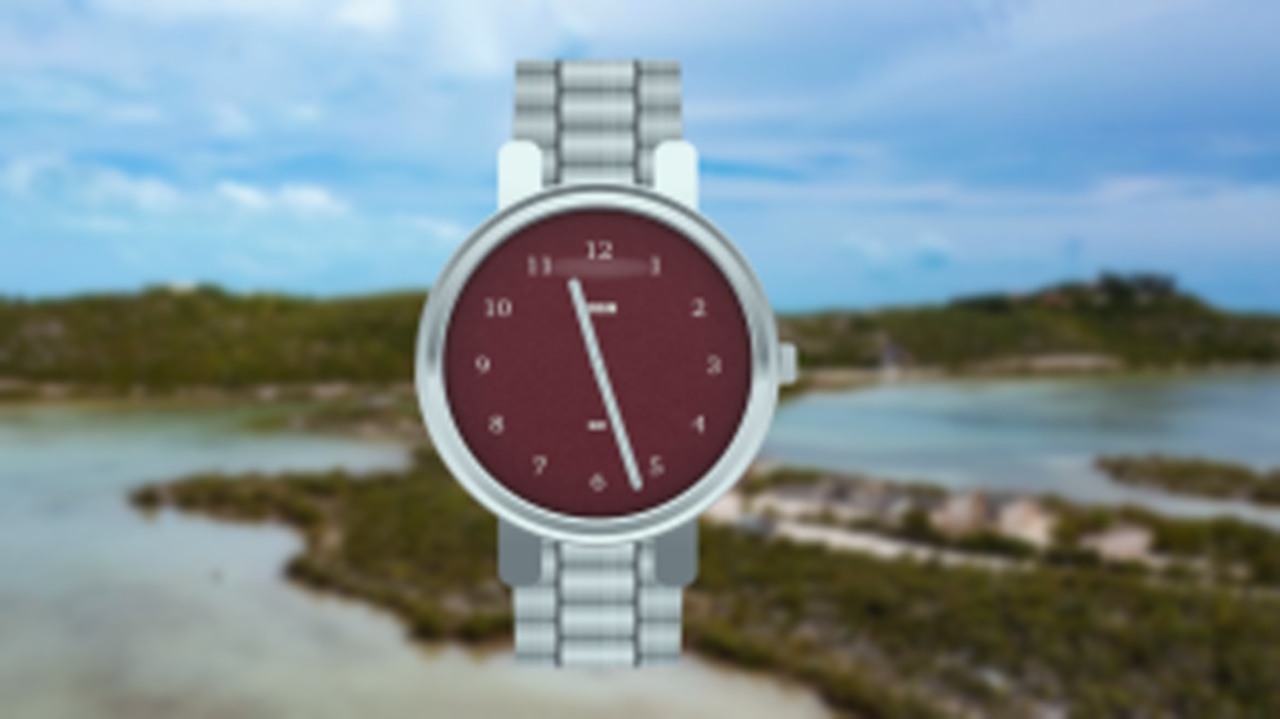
{"hour": 11, "minute": 27}
